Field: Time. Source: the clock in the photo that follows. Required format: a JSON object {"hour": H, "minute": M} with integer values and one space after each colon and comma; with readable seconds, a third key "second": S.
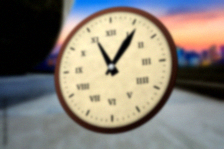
{"hour": 11, "minute": 6}
